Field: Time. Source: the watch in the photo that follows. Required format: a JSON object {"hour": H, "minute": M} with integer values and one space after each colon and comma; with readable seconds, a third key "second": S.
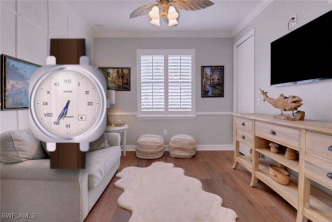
{"hour": 6, "minute": 35}
